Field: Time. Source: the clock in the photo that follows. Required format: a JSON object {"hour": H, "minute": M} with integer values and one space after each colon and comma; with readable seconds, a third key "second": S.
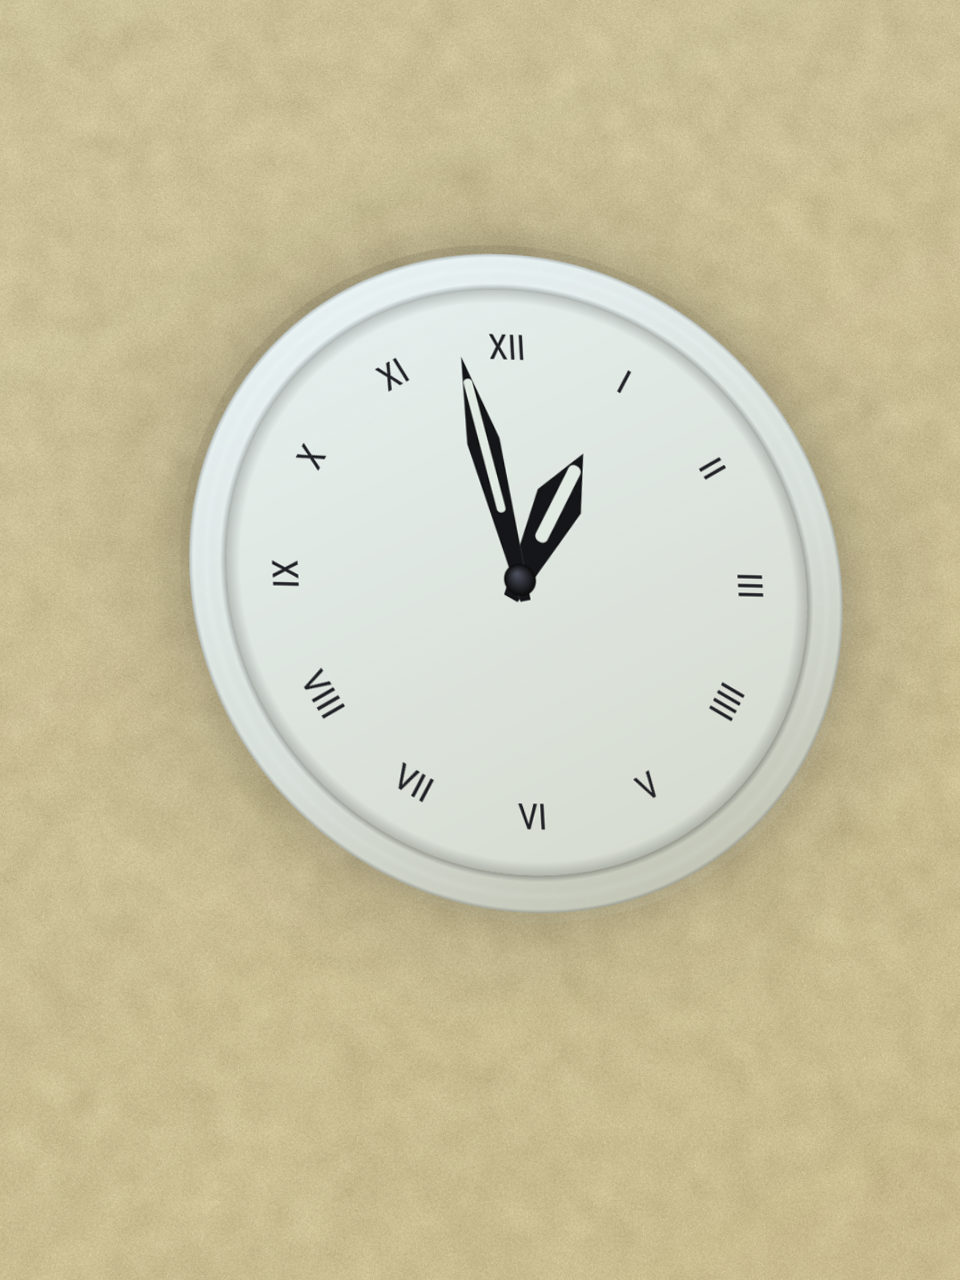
{"hour": 12, "minute": 58}
